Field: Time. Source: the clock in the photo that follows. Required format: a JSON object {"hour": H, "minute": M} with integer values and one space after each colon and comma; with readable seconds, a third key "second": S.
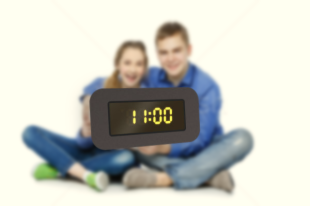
{"hour": 11, "minute": 0}
